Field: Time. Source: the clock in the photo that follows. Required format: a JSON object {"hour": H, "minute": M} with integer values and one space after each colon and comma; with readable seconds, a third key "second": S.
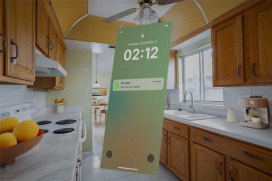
{"hour": 2, "minute": 12}
